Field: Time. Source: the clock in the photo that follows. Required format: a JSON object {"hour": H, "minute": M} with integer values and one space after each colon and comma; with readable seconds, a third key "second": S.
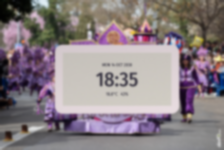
{"hour": 18, "minute": 35}
